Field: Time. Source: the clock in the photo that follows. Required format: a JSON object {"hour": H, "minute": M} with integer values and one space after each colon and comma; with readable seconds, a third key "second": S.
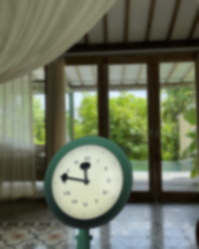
{"hour": 11, "minute": 47}
